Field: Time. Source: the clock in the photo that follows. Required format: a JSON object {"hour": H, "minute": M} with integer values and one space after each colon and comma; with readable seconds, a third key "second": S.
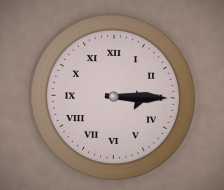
{"hour": 3, "minute": 15}
